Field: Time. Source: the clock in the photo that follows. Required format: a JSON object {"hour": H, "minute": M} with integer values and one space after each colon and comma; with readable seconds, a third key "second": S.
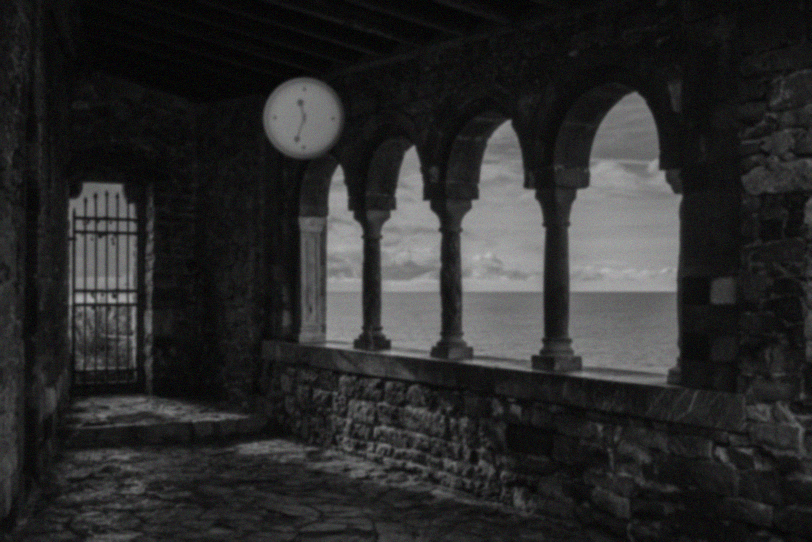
{"hour": 11, "minute": 33}
